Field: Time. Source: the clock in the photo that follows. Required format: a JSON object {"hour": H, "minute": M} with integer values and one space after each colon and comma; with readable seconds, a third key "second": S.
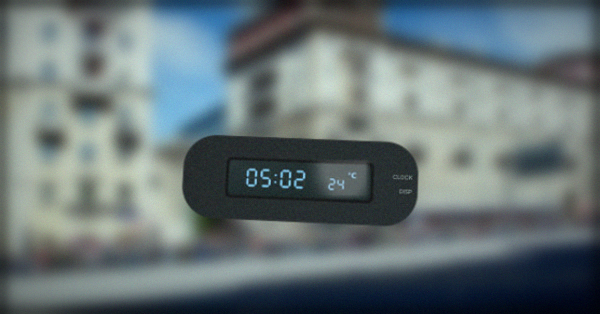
{"hour": 5, "minute": 2}
